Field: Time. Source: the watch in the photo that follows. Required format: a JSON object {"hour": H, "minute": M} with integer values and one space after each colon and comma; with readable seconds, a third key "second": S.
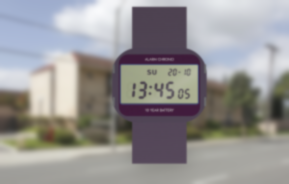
{"hour": 13, "minute": 45, "second": 5}
